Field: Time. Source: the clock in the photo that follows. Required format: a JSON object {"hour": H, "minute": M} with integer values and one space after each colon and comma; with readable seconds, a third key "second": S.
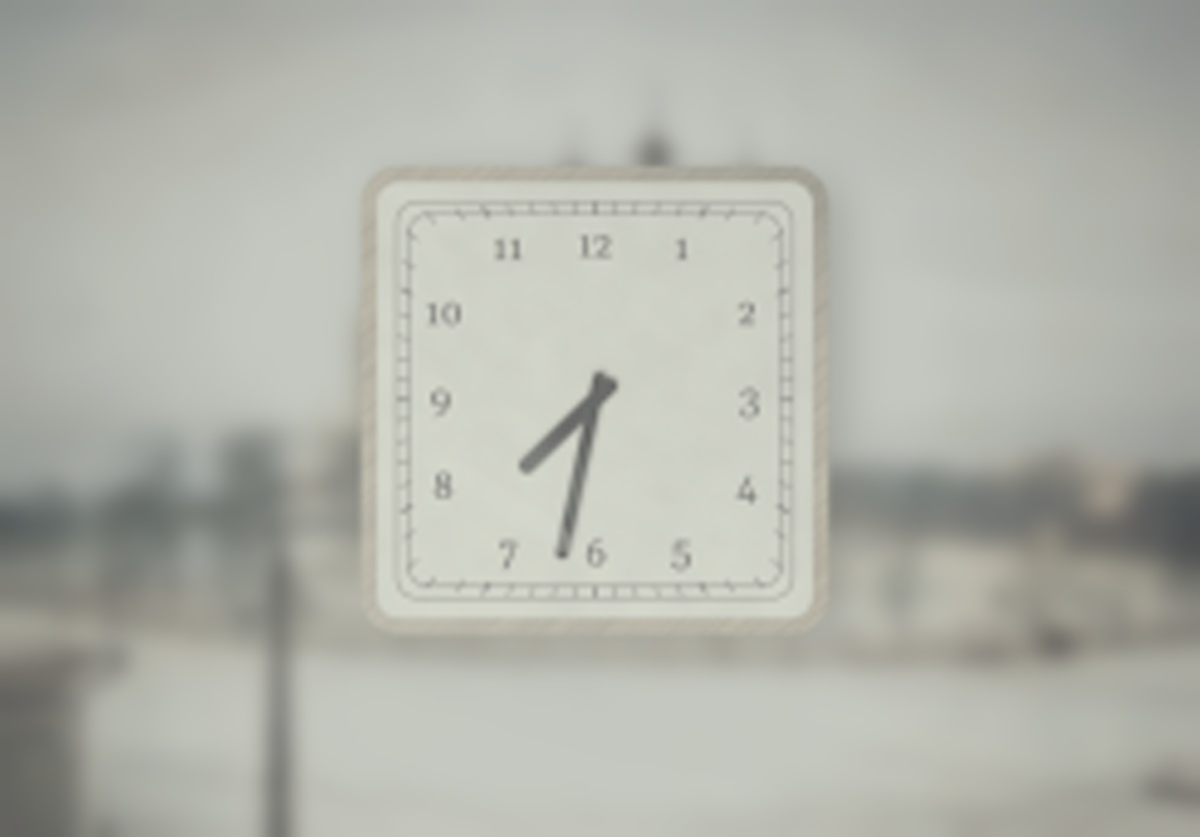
{"hour": 7, "minute": 32}
